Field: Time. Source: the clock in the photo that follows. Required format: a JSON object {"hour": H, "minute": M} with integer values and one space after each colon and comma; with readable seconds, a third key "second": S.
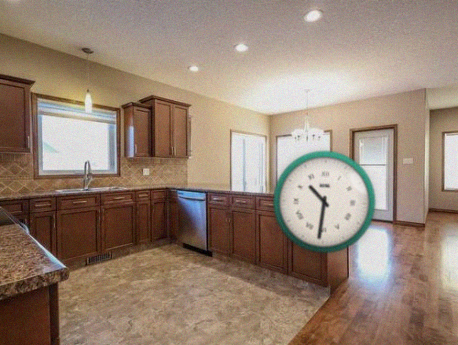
{"hour": 10, "minute": 31}
